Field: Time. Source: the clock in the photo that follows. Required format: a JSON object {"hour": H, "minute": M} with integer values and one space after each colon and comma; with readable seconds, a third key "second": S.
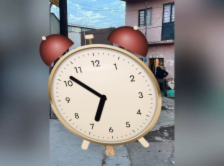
{"hour": 6, "minute": 52}
